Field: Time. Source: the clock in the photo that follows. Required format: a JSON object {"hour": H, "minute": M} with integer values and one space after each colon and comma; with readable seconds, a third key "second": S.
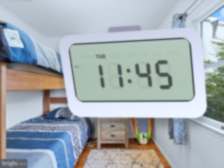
{"hour": 11, "minute": 45}
